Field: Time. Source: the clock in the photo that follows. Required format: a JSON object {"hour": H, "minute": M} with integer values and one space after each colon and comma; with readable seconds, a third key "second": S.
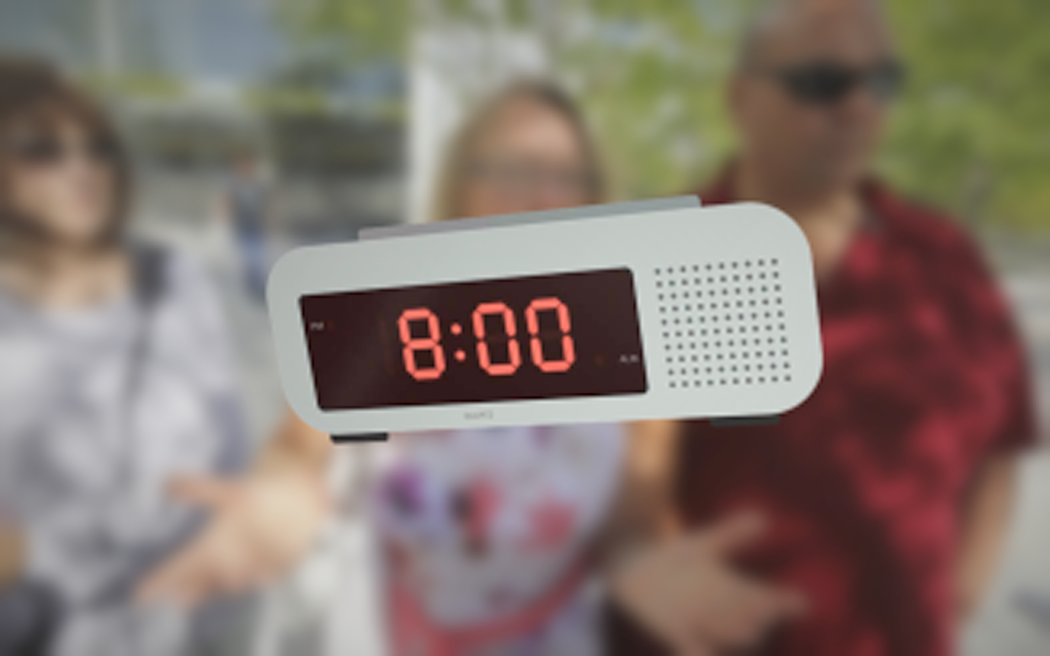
{"hour": 8, "minute": 0}
